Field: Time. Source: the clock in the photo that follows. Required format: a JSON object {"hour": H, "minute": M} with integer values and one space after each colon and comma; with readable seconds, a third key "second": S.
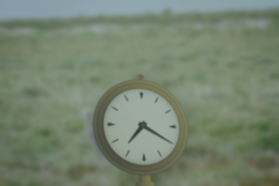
{"hour": 7, "minute": 20}
